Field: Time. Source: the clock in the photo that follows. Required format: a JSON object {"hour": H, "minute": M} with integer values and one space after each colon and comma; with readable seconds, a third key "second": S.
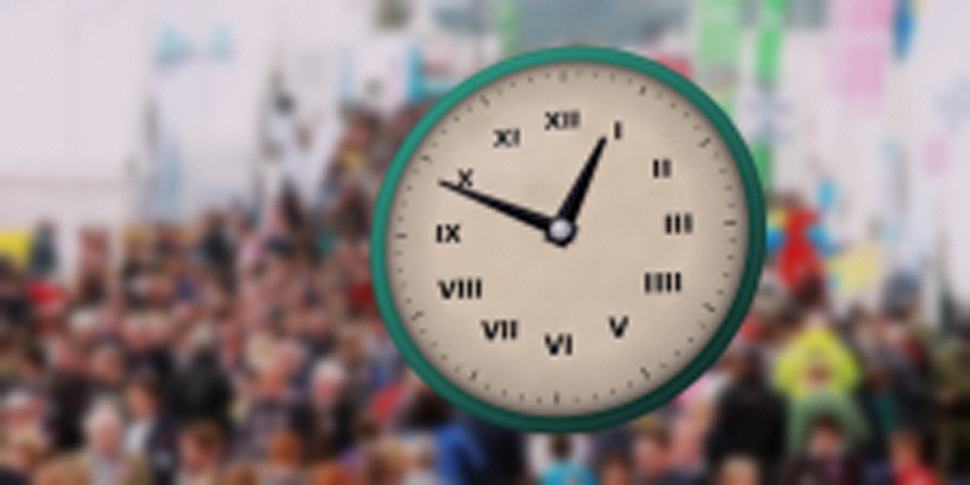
{"hour": 12, "minute": 49}
